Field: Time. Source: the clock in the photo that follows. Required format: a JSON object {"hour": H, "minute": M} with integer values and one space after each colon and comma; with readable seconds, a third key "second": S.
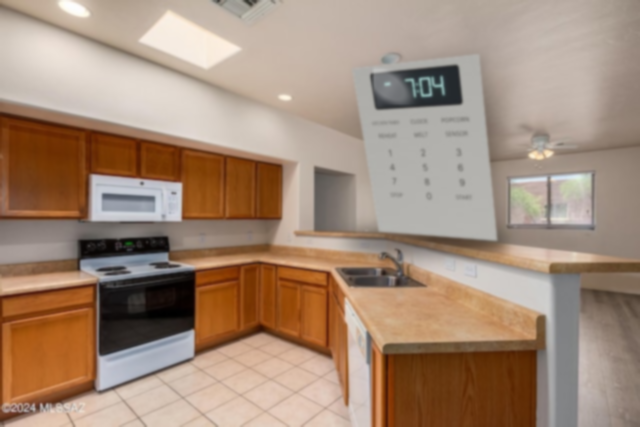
{"hour": 7, "minute": 4}
